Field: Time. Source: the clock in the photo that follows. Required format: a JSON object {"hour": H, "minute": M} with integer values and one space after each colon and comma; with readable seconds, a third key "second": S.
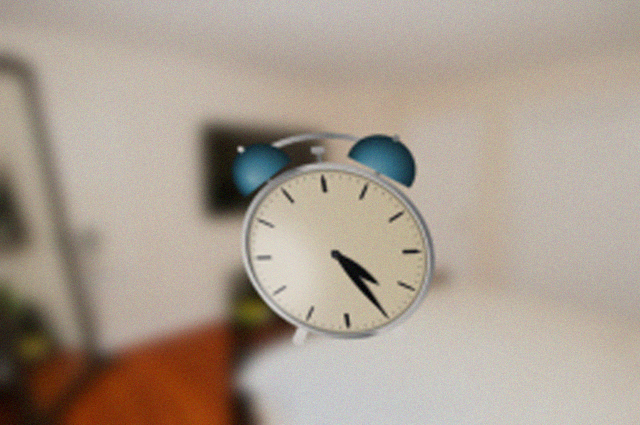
{"hour": 4, "minute": 25}
